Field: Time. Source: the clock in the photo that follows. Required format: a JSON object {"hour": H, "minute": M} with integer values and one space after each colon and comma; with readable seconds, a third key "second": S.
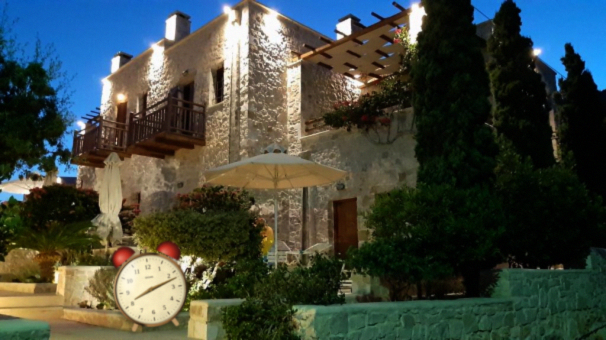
{"hour": 8, "minute": 12}
